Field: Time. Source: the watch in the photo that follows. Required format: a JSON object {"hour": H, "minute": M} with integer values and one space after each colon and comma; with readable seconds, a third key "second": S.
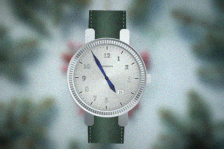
{"hour": 4, "minute": 55}
